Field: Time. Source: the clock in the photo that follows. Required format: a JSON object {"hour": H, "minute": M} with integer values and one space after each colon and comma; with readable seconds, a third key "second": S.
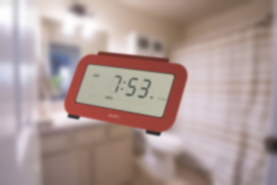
{"hour": 7, "minute": 53}
